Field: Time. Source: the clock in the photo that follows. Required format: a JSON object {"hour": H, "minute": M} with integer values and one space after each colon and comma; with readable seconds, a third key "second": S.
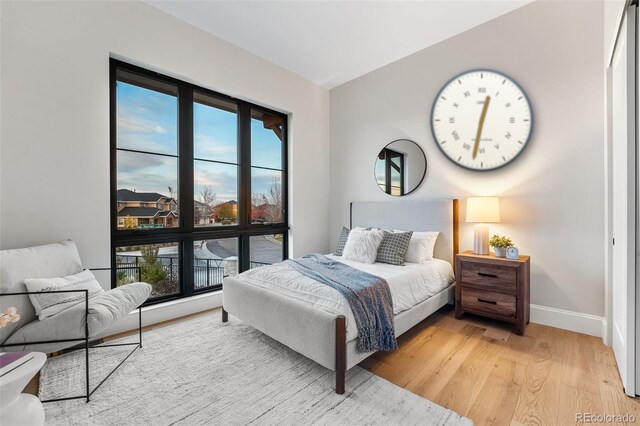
{"hour": 12, "minute": 32}
